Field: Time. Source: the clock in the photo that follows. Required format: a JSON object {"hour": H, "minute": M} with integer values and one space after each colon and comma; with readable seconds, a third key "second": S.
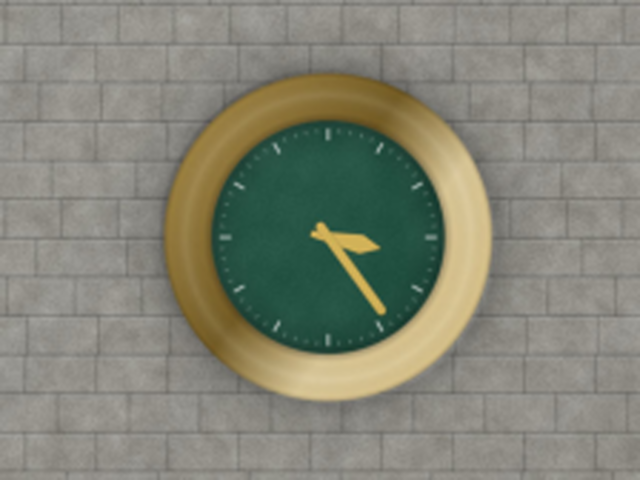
{"hour": 3, "minute": 24}
